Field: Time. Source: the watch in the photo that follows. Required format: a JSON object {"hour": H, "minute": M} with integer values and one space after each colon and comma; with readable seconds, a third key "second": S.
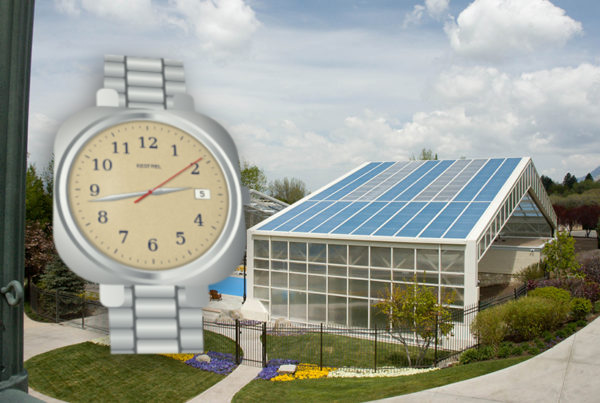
{"hour": 2, "minute": 43, "second": 9}
